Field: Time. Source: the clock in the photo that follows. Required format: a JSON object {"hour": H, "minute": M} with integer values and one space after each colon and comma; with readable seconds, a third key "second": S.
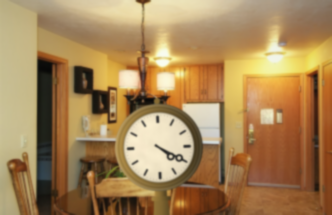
{"hour": 4, "minute": 20}
